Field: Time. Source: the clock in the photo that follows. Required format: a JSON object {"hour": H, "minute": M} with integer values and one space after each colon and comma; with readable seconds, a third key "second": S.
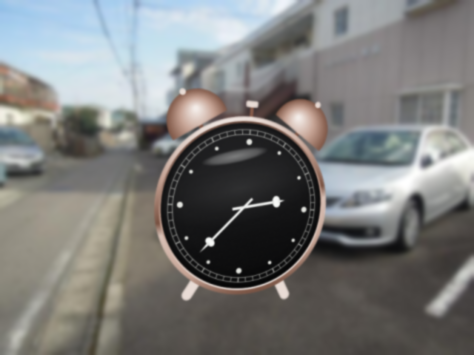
{"hour": 2, "minute": 37}
